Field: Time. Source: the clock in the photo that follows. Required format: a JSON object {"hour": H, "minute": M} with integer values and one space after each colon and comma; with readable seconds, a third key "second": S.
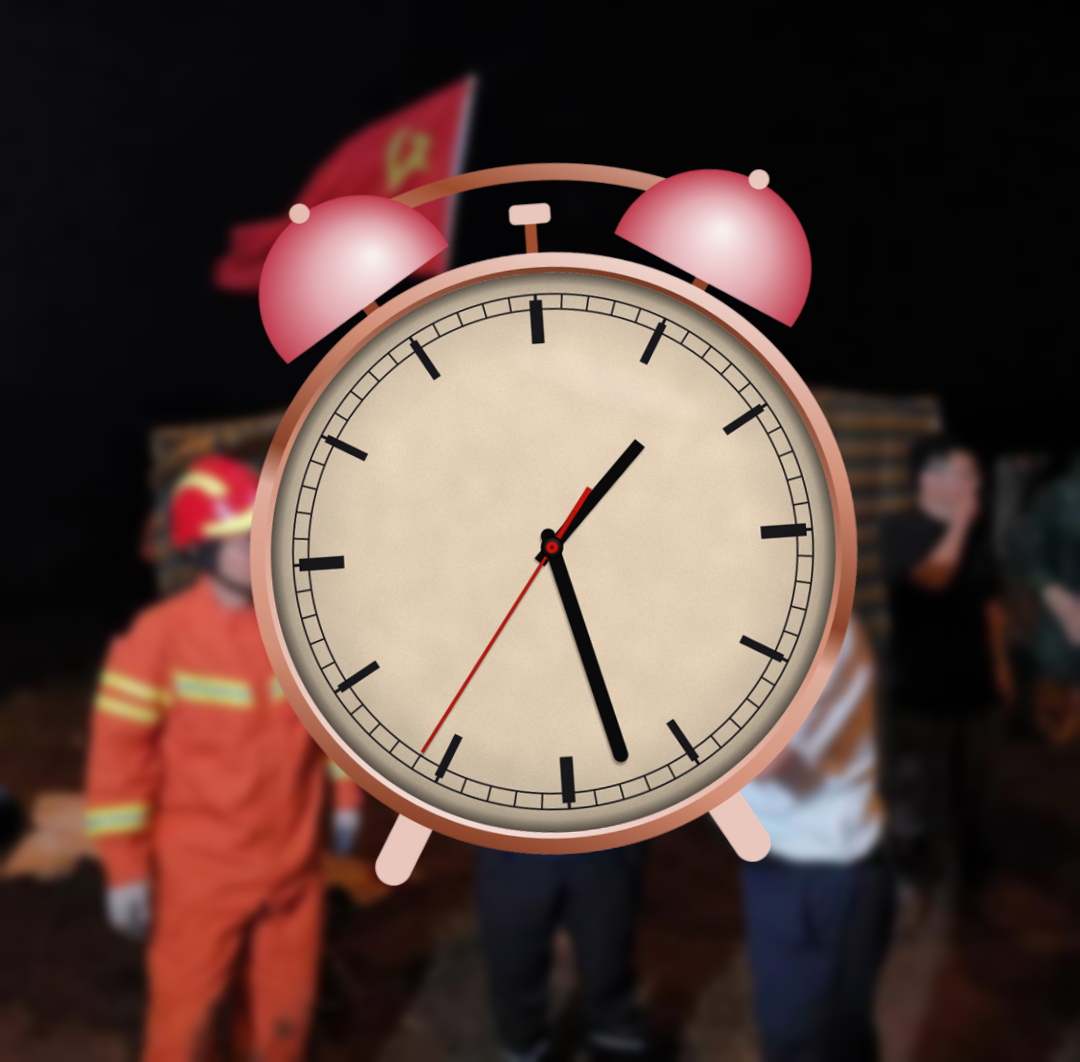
{"hour": 1, "minute": 27, "second": 36}
